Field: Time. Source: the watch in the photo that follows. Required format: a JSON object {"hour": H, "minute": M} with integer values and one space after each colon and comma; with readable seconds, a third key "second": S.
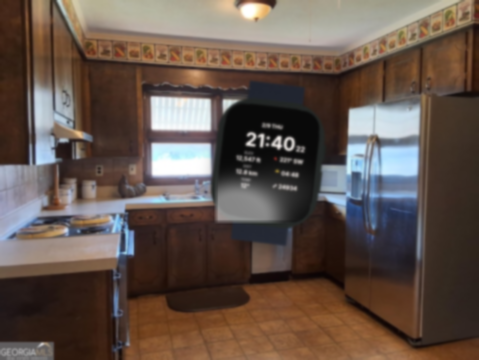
{"hour": 21, "minute": 40}
